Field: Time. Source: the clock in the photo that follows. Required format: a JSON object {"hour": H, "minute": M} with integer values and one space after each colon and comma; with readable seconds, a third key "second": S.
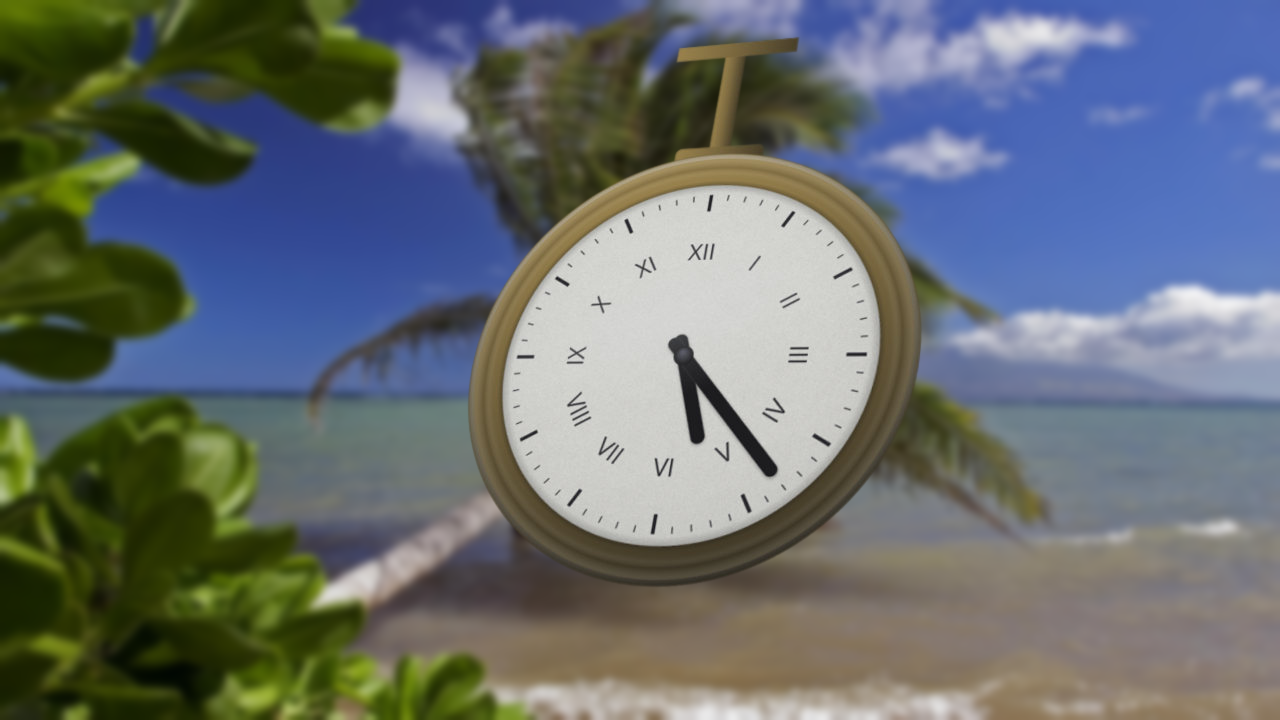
{"hour": 5, "minute": 23}
